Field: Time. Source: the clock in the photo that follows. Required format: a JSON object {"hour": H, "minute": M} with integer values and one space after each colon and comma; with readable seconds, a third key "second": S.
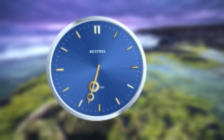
{"hour": 6, "minute": 33}
